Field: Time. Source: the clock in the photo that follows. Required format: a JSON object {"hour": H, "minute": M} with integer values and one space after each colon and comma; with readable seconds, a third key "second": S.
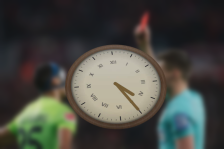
{"hour": 4, "minute": 25}
